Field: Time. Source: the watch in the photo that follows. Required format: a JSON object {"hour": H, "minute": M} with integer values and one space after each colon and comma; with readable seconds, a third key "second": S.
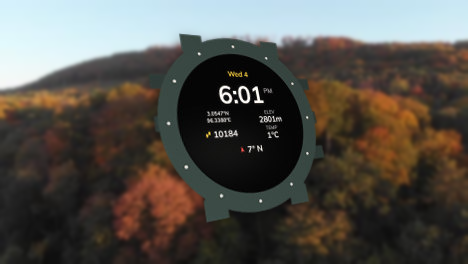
{"hour": 6, "minute": 1}
